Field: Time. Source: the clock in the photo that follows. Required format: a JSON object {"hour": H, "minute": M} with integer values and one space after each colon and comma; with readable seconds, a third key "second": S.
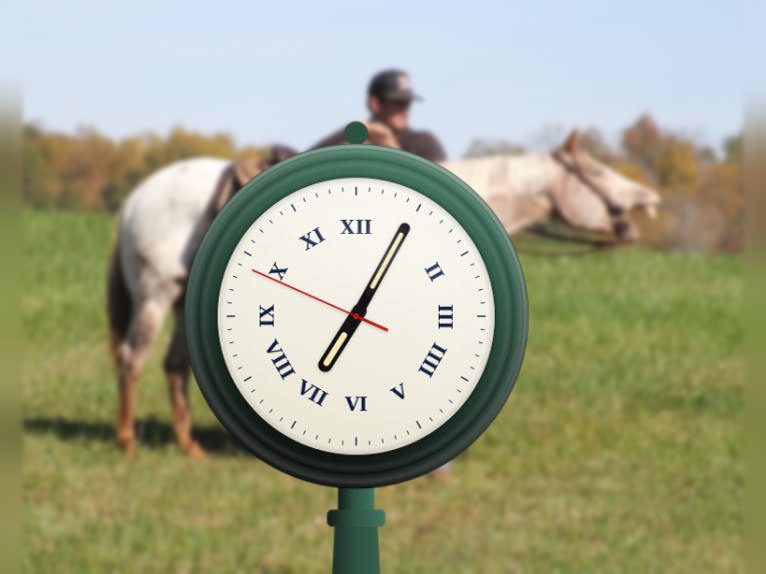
{"hour": 7, "minute": 4, "second": 49}
